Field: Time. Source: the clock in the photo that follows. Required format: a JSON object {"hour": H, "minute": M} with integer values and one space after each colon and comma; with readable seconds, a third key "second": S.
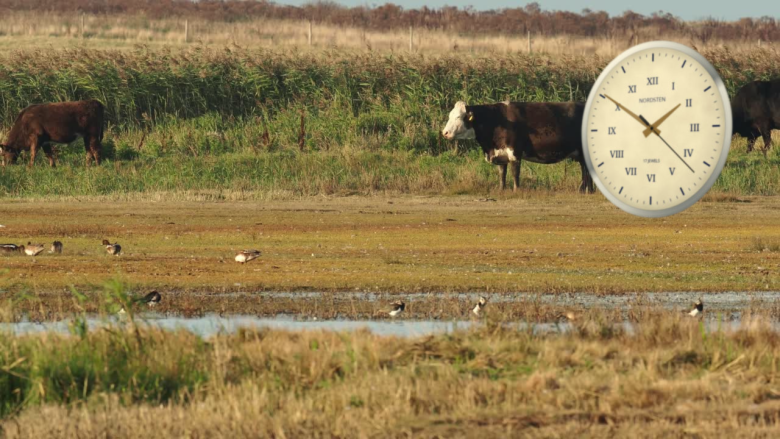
{"hour": 1, "minute": 50, "second": 22}
